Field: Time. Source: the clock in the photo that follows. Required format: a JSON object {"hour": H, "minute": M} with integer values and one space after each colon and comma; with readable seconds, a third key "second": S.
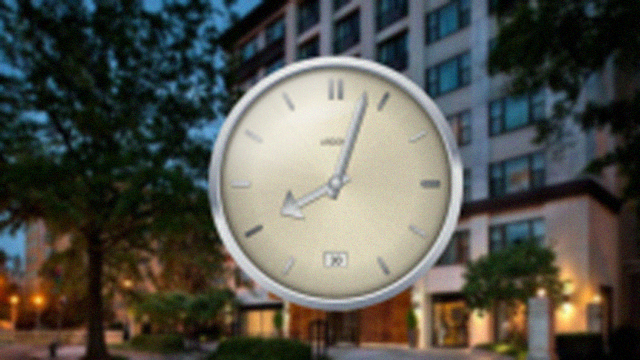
{"hour": 8, "minute": 3}
